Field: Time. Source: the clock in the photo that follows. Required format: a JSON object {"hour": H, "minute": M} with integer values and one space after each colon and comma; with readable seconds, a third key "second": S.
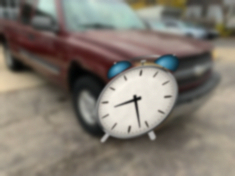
{"hour": 8, "minute": 27}
